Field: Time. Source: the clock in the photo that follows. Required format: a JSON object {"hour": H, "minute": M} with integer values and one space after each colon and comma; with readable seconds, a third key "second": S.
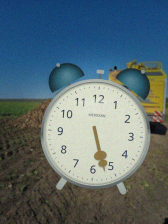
{"hour": 5, "minute": 27}
